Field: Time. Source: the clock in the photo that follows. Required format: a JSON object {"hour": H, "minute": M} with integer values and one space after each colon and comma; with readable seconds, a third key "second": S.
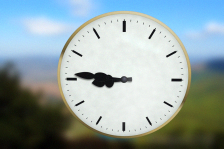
{"hour": 8, "minute": 46}
